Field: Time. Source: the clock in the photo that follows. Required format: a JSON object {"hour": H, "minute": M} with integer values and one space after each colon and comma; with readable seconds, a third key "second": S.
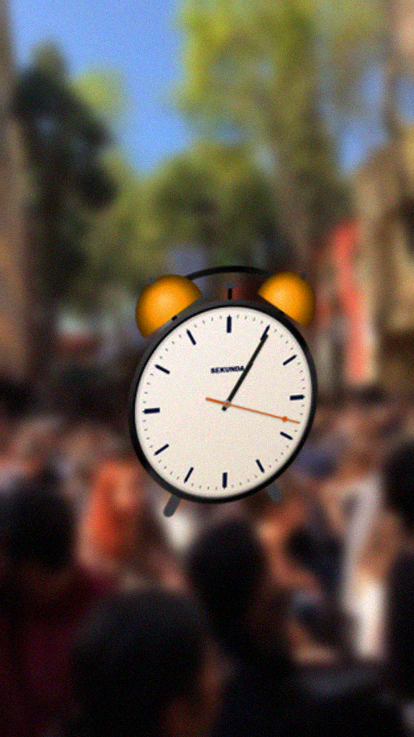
{"hour": 1, "minute": 5, "second": 18}
